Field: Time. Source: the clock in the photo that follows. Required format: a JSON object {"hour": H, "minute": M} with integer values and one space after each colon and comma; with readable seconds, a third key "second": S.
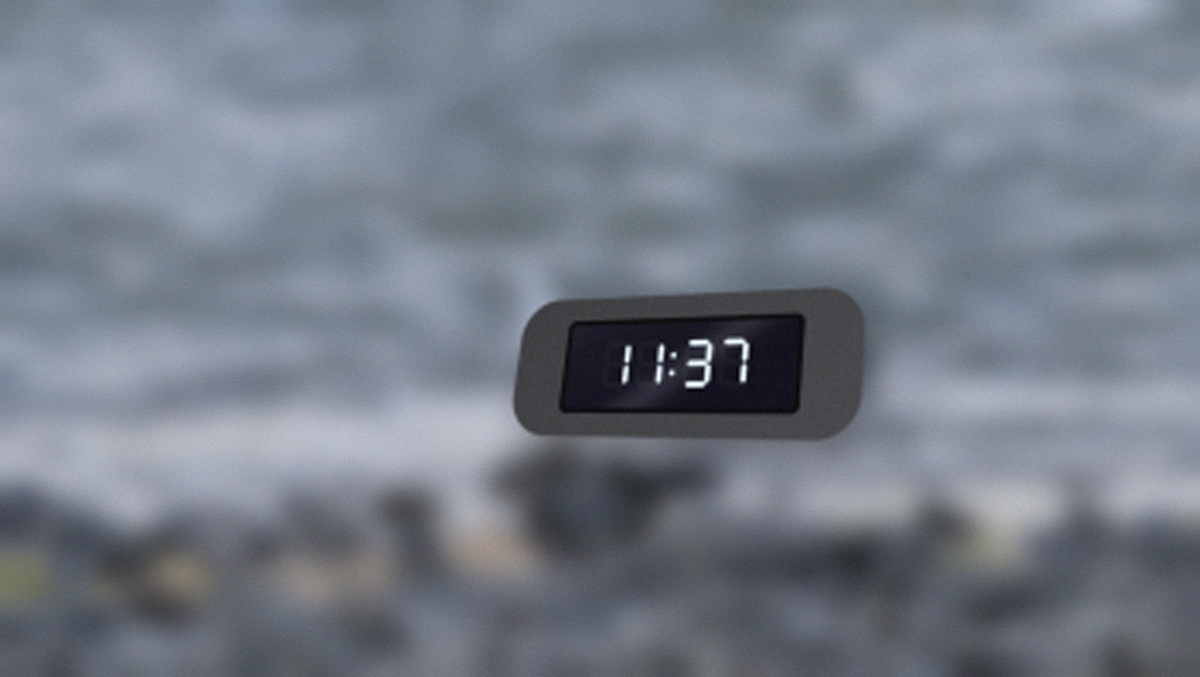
{"hour": 11, "minute": 37}
